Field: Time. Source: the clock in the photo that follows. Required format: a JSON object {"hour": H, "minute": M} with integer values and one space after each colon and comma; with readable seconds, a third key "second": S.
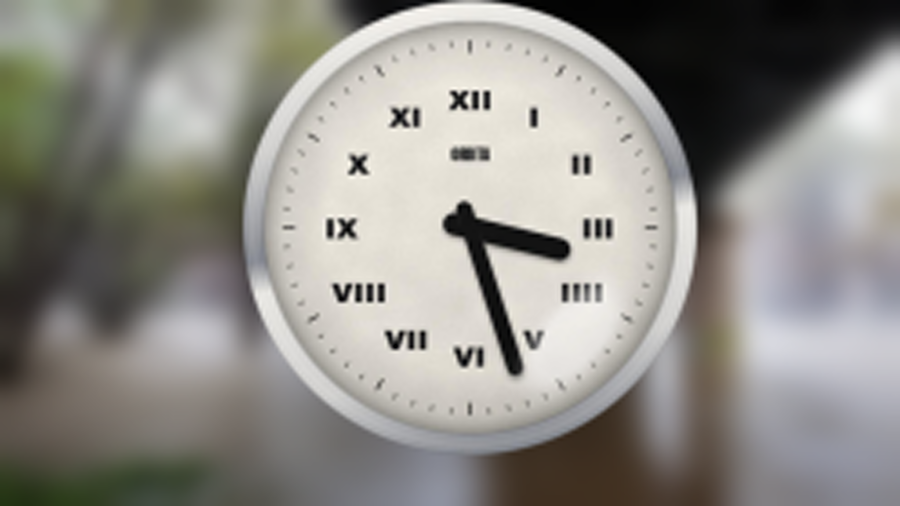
{"hour": 3, "minute": 27}
